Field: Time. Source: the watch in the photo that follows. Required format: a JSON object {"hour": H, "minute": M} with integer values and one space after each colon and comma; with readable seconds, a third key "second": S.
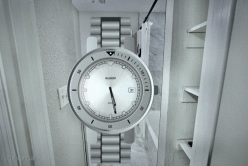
{"hour": 5, "minute": 28}
